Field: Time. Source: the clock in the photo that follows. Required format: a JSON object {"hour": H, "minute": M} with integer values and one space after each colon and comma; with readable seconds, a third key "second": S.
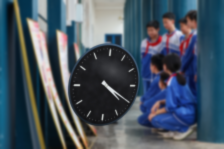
{"hour": 4, "minute": 20}
